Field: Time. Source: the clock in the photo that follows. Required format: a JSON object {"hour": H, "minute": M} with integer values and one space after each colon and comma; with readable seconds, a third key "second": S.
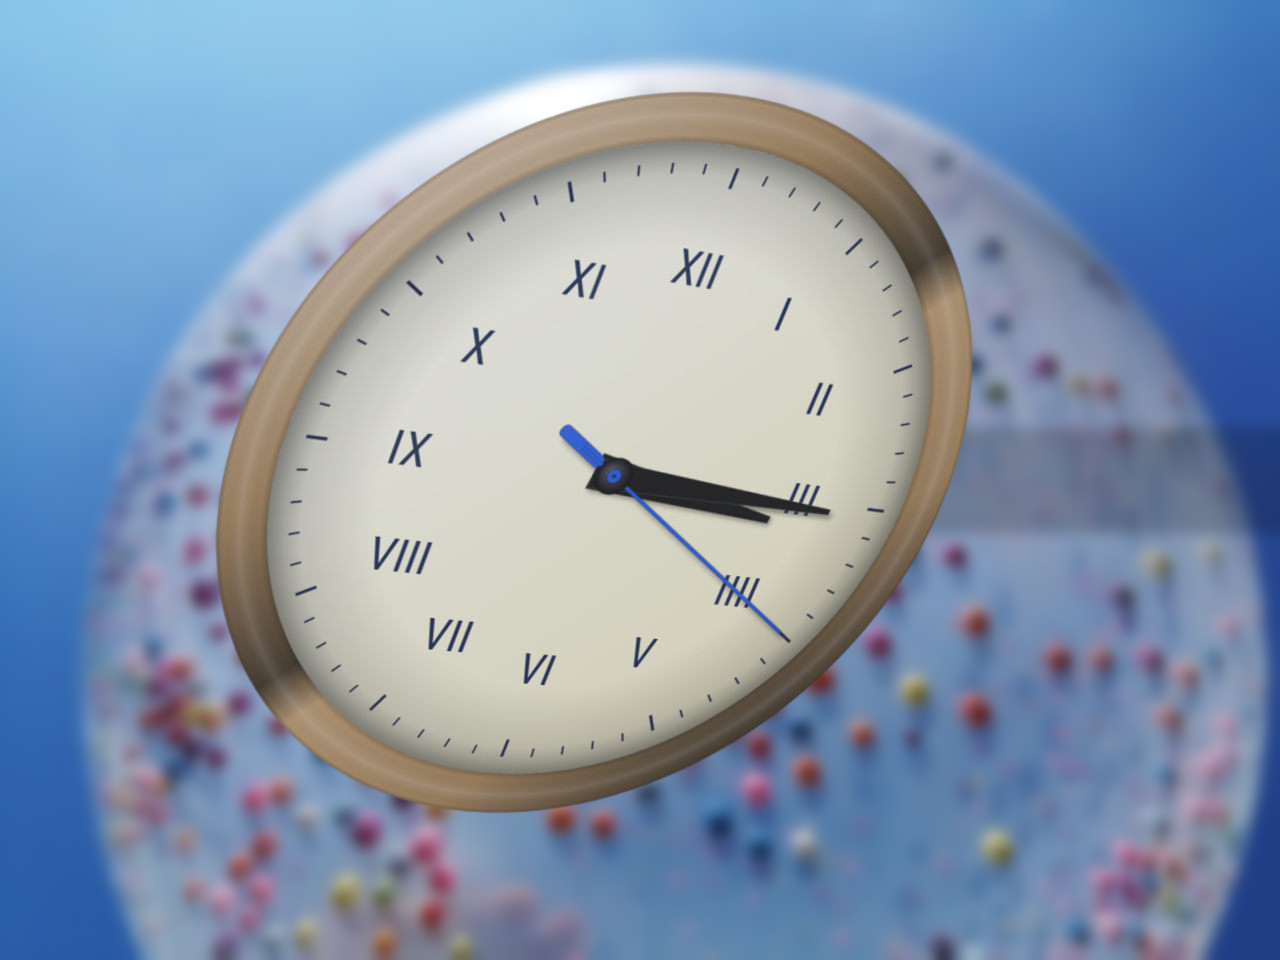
{"hour": 3, "minute": 15, "second": 20}
